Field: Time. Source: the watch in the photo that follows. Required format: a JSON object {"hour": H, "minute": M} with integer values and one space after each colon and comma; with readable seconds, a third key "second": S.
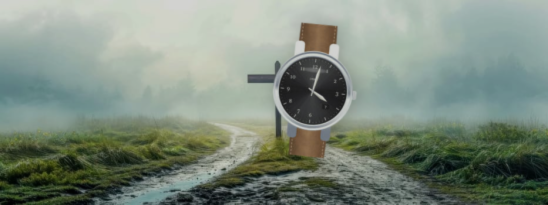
{"hour": 4, "minute": 2}
